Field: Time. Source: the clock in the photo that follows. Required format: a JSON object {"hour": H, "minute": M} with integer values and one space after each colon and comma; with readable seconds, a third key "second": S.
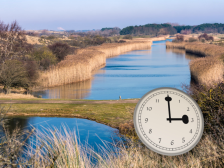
{"hour": 3, "minute": 0}
